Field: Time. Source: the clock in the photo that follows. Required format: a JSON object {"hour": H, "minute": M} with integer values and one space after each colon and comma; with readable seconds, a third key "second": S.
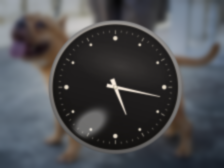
{"hour": 5, "minute": 17}
